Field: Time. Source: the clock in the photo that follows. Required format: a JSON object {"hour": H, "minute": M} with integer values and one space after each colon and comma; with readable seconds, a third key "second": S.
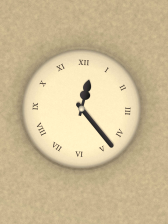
{"hour": 12, "minute": 23}
